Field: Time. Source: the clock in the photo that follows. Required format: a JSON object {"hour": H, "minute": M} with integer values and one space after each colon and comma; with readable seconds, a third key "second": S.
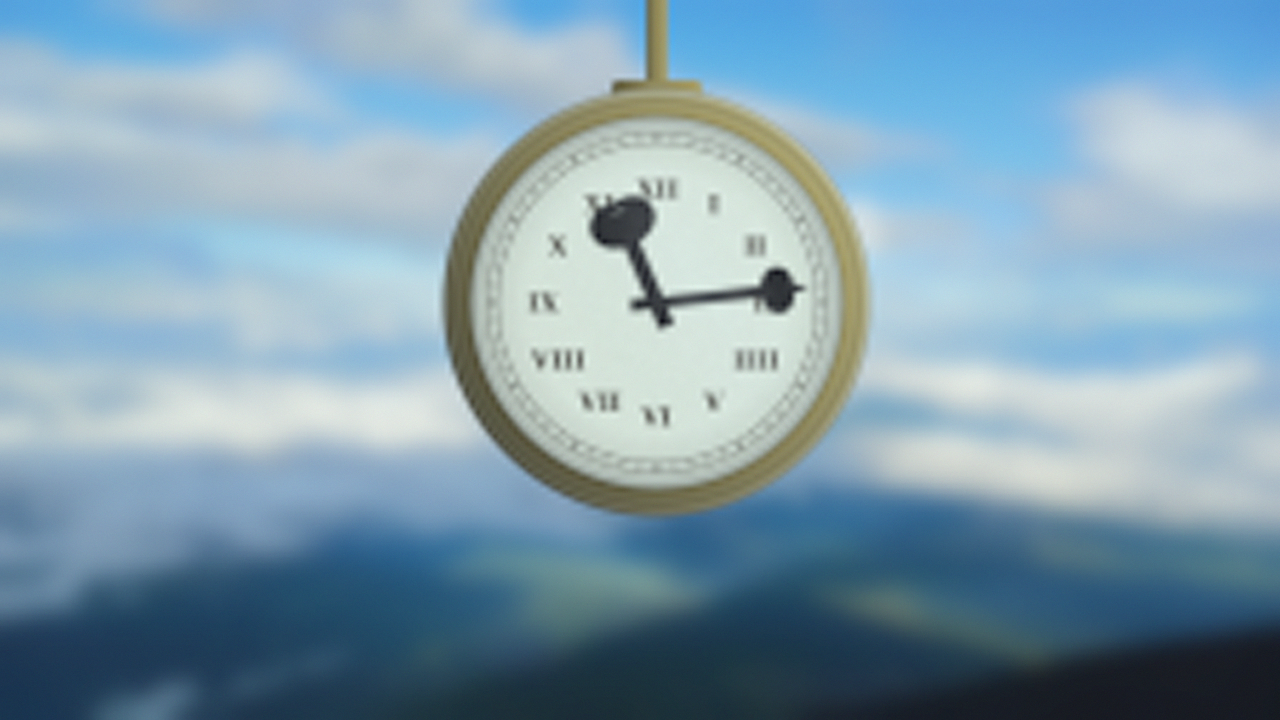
{"hour": 11, "minute": 14}
